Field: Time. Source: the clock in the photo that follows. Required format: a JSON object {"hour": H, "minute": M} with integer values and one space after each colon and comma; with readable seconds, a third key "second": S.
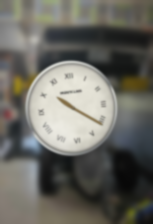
{"hour": 10, "minute": 21}
